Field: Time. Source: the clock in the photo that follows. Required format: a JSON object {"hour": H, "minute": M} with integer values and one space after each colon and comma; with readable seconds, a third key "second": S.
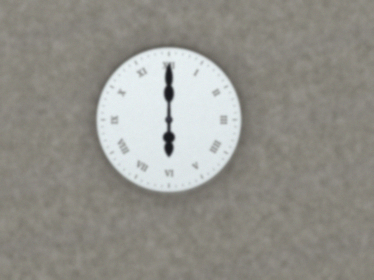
{"hour": 6, "minute": 0}
